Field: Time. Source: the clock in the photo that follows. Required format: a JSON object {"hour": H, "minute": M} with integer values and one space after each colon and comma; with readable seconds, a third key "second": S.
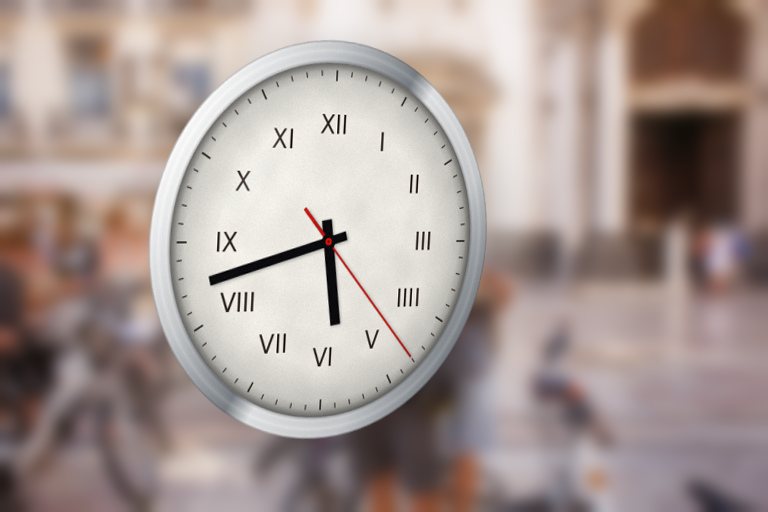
{"hour": 5, "minute": 42, "second": 23}
